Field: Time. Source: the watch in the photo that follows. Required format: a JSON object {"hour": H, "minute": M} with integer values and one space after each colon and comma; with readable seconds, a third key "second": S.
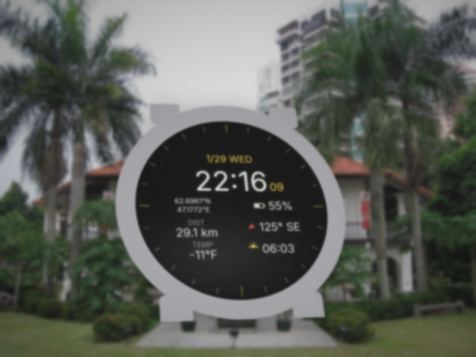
{"hour": 22, "minute": 16, "second": 9}
